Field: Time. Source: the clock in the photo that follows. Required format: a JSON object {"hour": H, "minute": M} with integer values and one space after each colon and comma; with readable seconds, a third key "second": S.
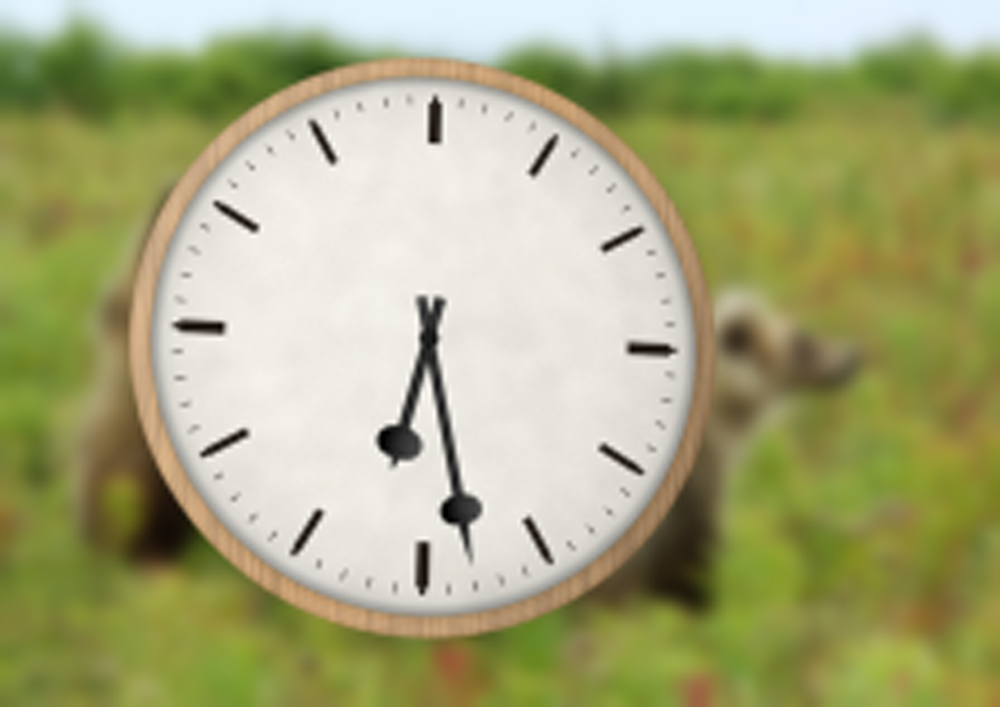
{"hour": 6, "minute": 28}
